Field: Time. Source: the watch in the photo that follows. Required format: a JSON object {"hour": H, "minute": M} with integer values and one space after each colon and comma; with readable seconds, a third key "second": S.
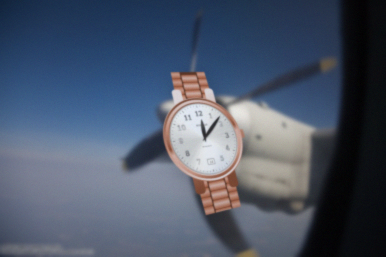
{"hour": 12, "minute": 8}
